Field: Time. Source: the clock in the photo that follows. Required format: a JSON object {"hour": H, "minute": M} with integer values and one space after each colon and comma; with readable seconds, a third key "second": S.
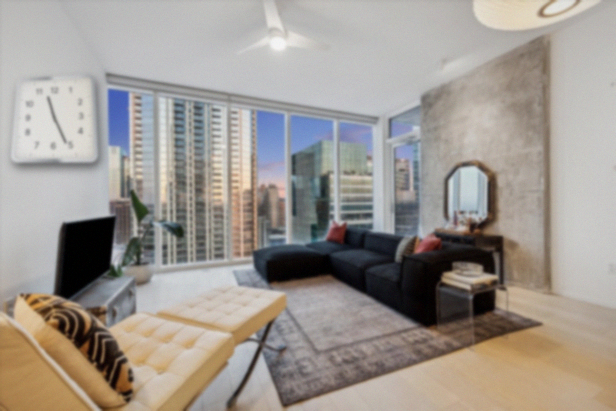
{"hour": 11, "minute": 26}
